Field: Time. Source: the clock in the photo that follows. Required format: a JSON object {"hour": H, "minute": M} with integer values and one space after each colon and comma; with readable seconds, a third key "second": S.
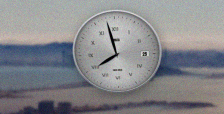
{"hour": 7, "minute": 58}
